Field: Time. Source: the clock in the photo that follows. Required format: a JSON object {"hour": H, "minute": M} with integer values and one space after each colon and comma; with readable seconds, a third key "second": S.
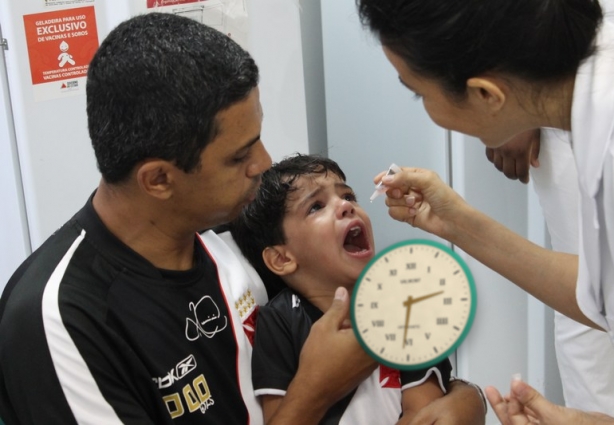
{"hour": 2, "minute": 31}
